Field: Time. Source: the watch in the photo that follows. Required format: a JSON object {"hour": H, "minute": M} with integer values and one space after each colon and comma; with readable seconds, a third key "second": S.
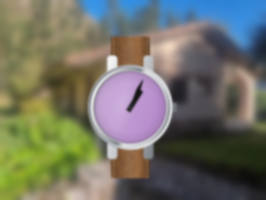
{"hour": 1, "minute": 4}
